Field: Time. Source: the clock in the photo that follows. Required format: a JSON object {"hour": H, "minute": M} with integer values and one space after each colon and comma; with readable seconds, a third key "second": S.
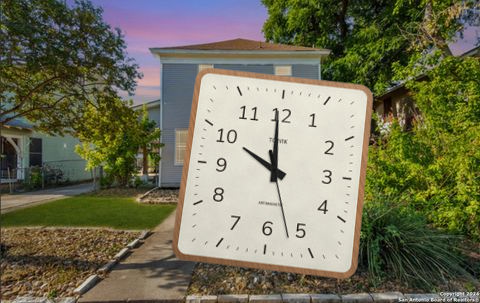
{"hour": 9, "minute": 59, "second": 27}
